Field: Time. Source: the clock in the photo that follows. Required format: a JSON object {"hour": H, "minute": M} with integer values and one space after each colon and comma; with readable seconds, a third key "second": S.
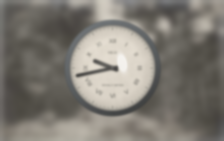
{"hour": 9, "minute": 43}
